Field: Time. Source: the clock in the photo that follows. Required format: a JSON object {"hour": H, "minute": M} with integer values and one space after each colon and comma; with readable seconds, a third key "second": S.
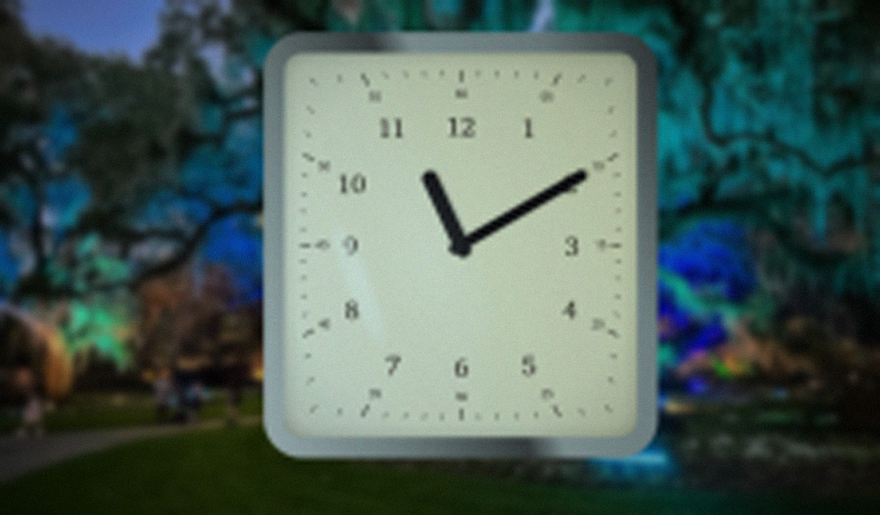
{"hour": 11, "minute": 10}
